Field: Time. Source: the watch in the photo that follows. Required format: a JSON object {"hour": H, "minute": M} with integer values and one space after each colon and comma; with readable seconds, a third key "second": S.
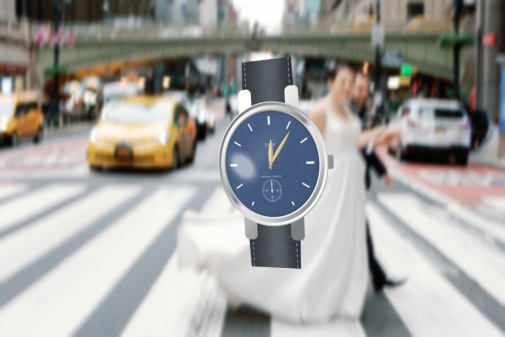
{"hour": 12, "minute": 6}
